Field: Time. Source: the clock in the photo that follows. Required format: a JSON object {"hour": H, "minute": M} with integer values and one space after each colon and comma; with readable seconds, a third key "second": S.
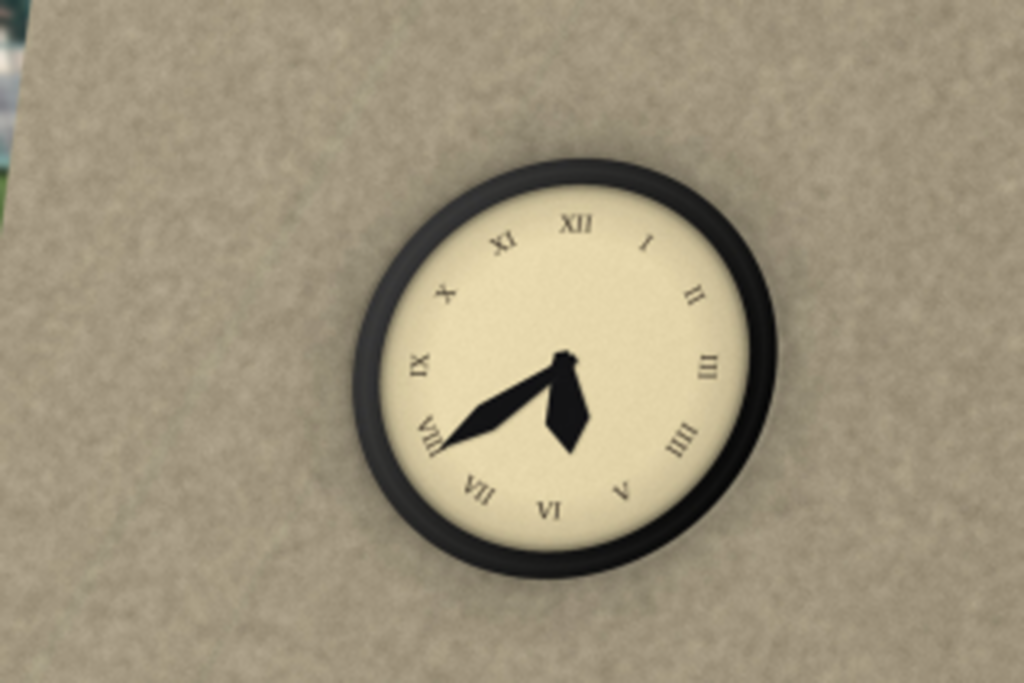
{"hour": 5, "minute": 39}
